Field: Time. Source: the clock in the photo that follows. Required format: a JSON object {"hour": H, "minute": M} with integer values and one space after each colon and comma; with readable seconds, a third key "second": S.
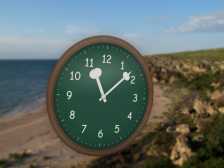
{"hour": 11, "minute": 8}
